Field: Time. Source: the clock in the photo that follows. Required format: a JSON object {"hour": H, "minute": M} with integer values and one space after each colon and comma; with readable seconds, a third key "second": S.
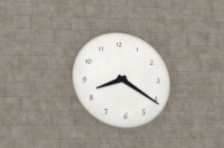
{"hour": 8, "minute": 21}
